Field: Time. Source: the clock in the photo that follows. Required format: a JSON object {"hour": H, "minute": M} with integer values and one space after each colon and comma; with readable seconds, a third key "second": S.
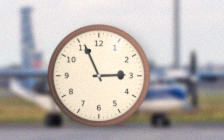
{"hour": 2, "minute": 56}
